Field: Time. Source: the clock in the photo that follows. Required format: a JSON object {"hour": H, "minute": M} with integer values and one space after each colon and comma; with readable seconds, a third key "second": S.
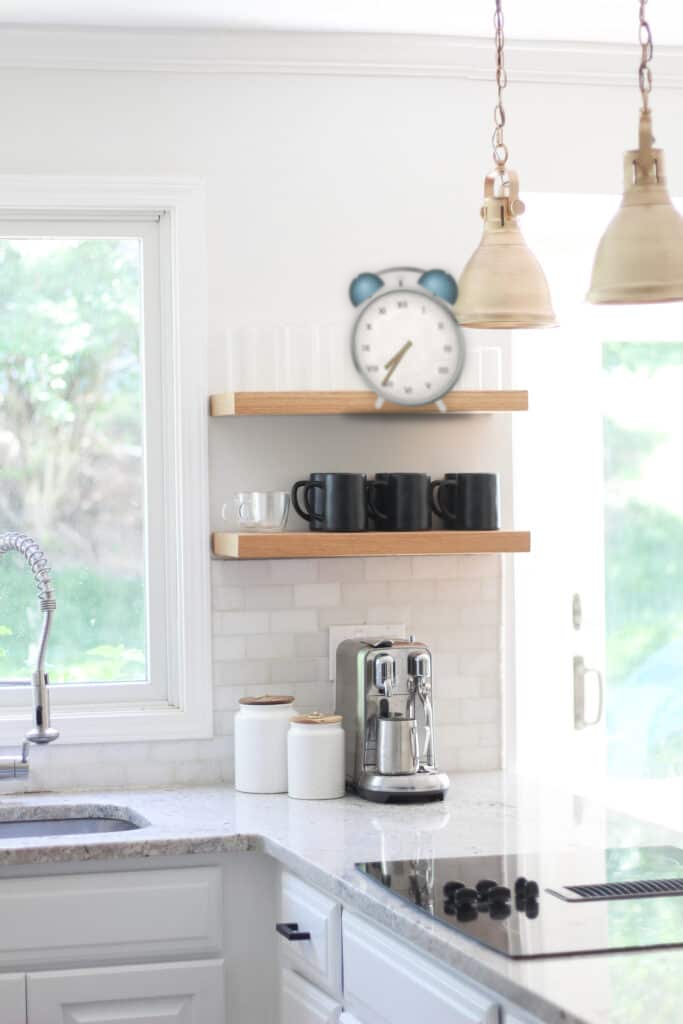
{"hour": 7, "minute": 36}
